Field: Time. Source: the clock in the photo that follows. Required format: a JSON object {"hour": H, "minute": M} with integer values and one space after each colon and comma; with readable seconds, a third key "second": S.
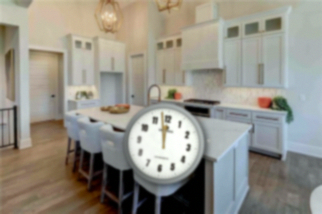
{"hour": 11, "minute": 58}
